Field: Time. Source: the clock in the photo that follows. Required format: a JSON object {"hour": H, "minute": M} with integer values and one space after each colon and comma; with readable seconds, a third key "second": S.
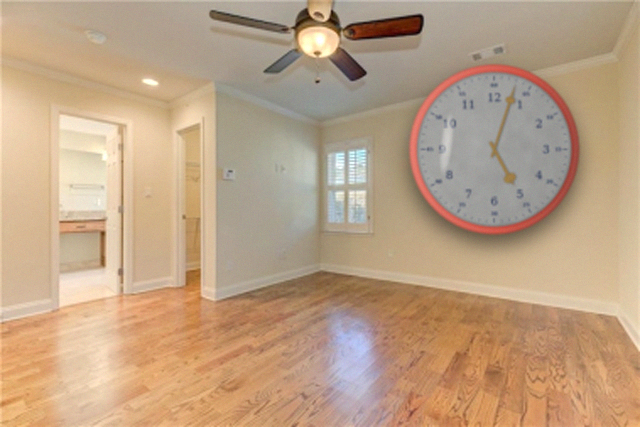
{"hour": 5, "minute": 3}
